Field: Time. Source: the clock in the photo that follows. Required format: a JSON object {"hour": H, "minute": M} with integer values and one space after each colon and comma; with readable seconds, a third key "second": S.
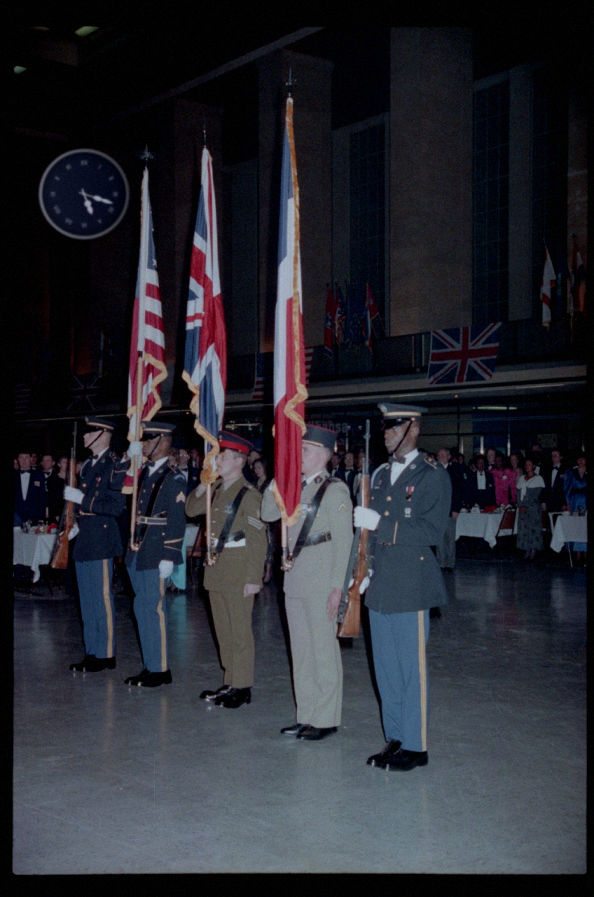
{"hour": 5, "minute": 18}
